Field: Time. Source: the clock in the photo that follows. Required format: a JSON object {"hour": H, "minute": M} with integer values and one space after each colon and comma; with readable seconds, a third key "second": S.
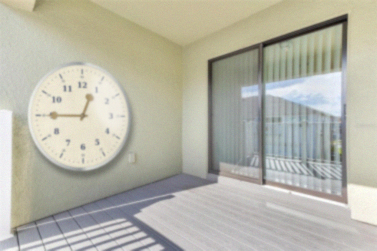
{"hour": 12, "minute": 45}
